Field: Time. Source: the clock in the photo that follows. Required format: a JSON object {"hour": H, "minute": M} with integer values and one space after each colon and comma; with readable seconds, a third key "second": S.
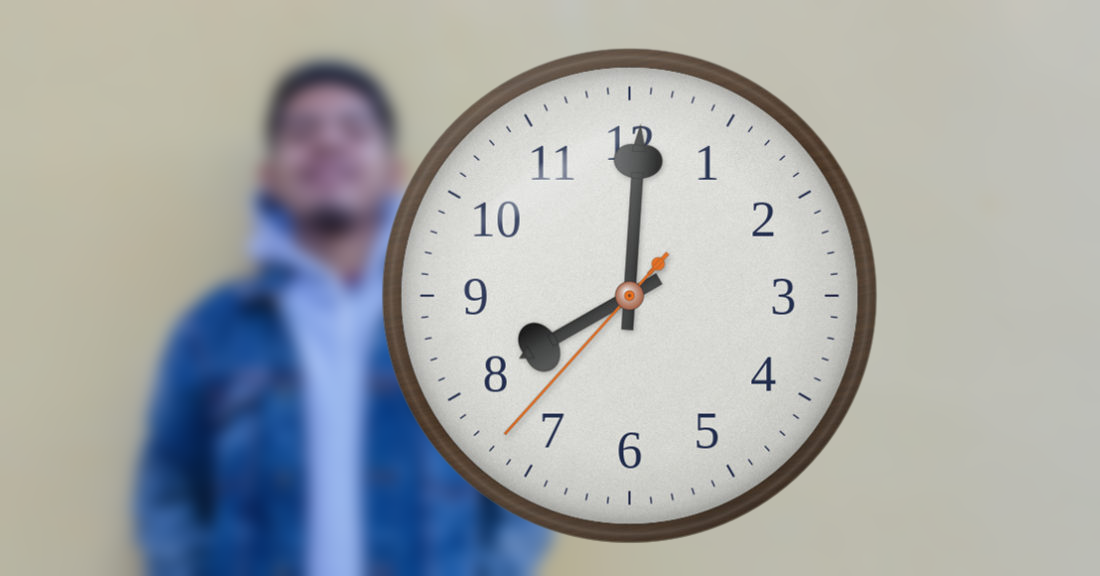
{"hour": 8, "minute": 0, "second": 37}
